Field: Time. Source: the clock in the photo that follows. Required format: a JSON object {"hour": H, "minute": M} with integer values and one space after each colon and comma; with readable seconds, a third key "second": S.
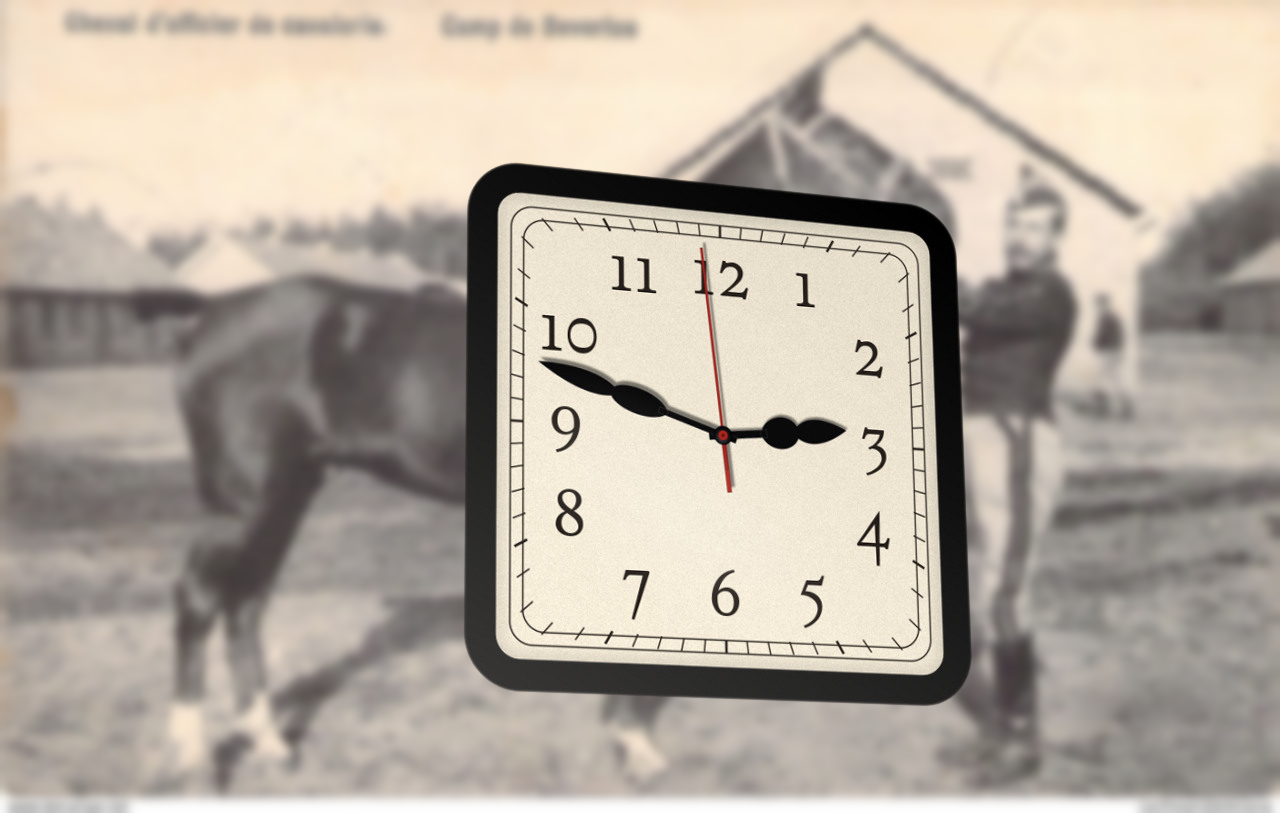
{"hour": 2, "minute": 47, "second": 59}
